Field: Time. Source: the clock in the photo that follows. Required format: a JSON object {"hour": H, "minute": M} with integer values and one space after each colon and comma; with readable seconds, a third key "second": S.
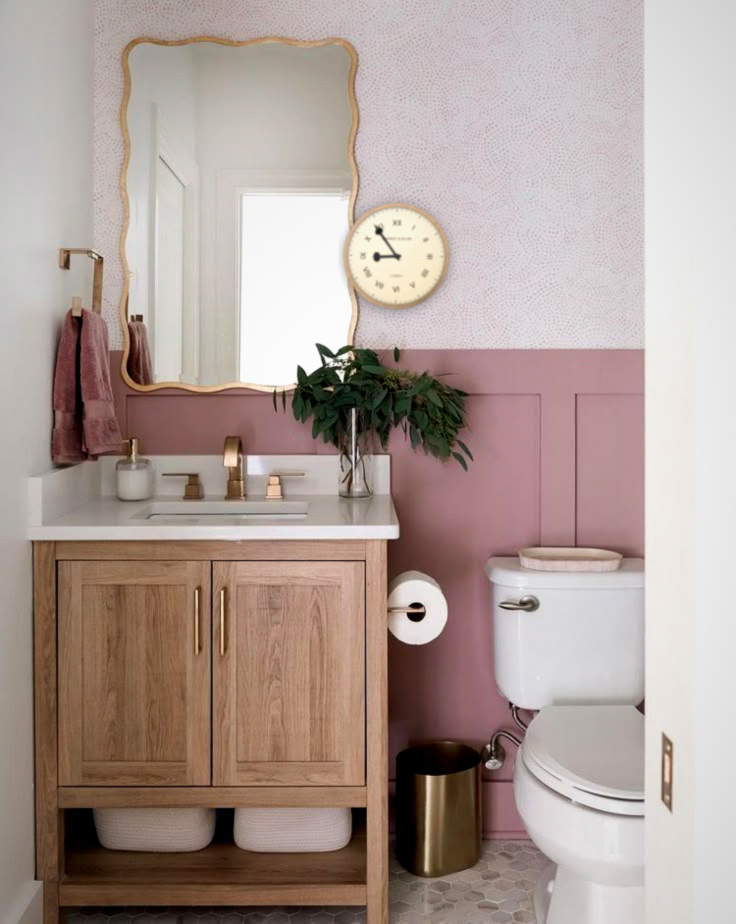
{"hour": 8, "minute": 54}
